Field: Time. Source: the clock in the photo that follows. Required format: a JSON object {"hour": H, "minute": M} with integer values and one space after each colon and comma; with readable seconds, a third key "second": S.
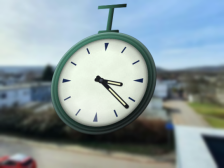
{"hour": 3, "minute": 22}
